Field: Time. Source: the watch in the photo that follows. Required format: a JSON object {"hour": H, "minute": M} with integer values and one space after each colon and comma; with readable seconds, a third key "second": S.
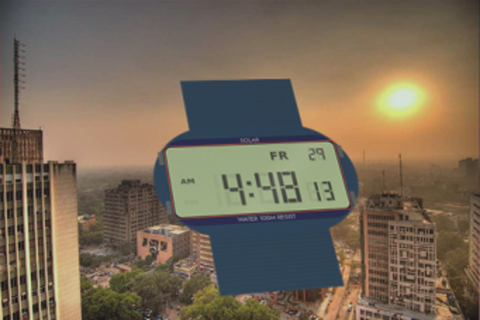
{"hour": 4, "minute": 48, "second": 13}
